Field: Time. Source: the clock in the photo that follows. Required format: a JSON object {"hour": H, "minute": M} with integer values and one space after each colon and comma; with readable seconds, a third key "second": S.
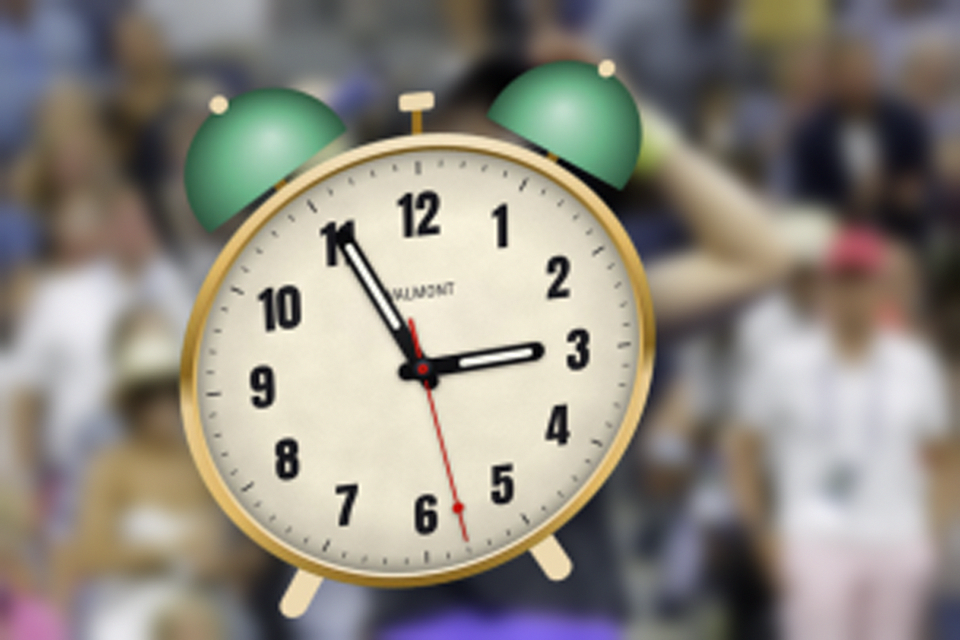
{"hour": 2, "minute": 55, "second": 28}
